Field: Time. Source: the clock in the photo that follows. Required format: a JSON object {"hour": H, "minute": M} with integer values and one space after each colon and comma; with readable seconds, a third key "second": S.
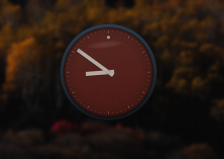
{"hour": 8, "minute": 51}
